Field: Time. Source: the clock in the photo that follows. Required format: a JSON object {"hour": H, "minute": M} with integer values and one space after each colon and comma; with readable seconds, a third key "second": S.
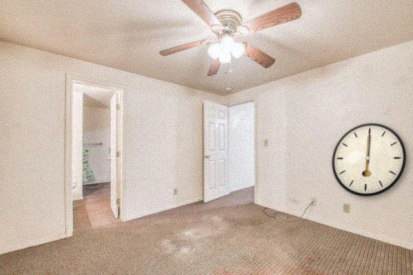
{"hour": 6, "minute": 0}
